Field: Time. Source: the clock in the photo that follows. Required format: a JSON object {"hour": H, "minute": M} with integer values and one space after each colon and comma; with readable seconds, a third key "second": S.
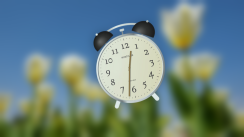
{"hour": 12, "minute": 32}
